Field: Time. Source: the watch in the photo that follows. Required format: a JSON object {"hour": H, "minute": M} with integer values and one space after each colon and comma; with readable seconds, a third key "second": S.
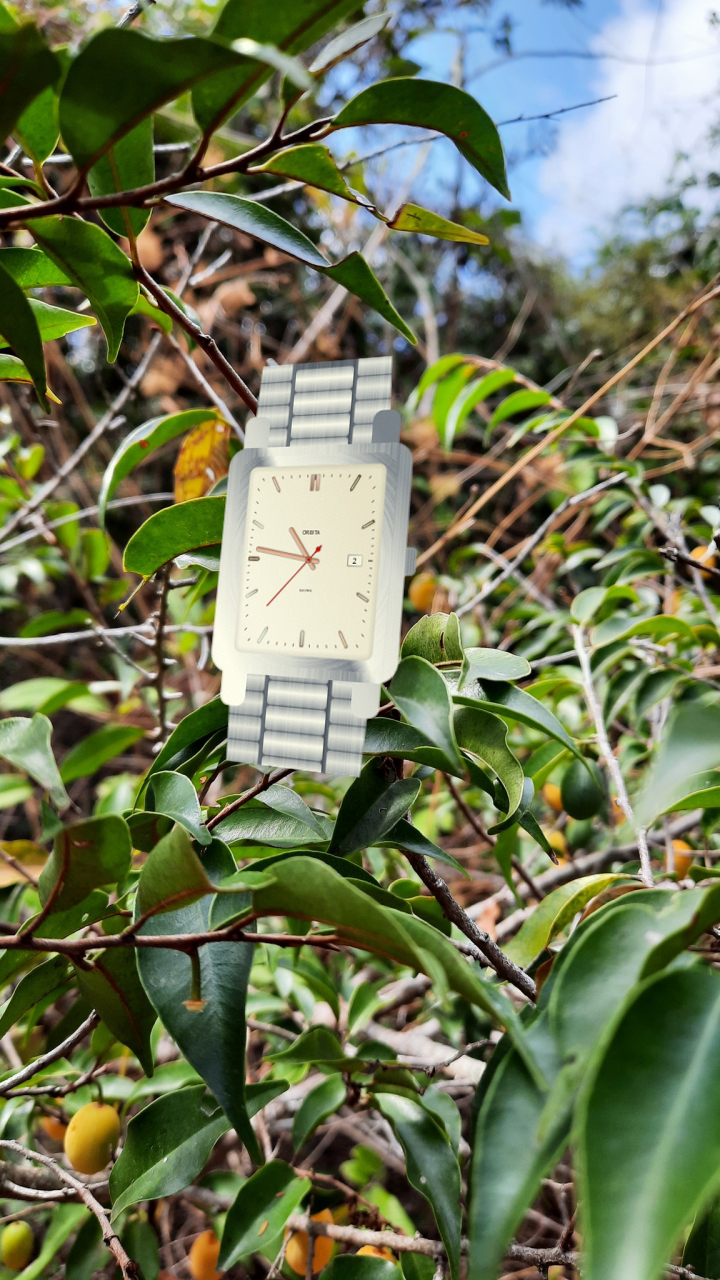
{"hour": 10, "minute": 46, "second": 37}
